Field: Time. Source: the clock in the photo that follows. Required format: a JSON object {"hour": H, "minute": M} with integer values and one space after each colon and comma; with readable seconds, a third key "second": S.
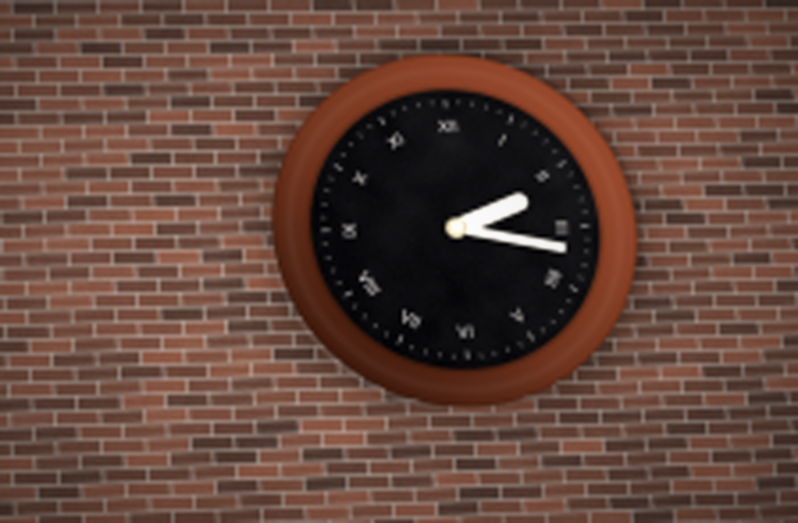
{"hour": 2, "minute": 17}
